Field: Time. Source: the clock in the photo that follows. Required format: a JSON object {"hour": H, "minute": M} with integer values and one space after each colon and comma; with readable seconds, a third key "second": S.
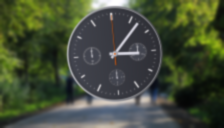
{"hour": 3, "minute": 7}
